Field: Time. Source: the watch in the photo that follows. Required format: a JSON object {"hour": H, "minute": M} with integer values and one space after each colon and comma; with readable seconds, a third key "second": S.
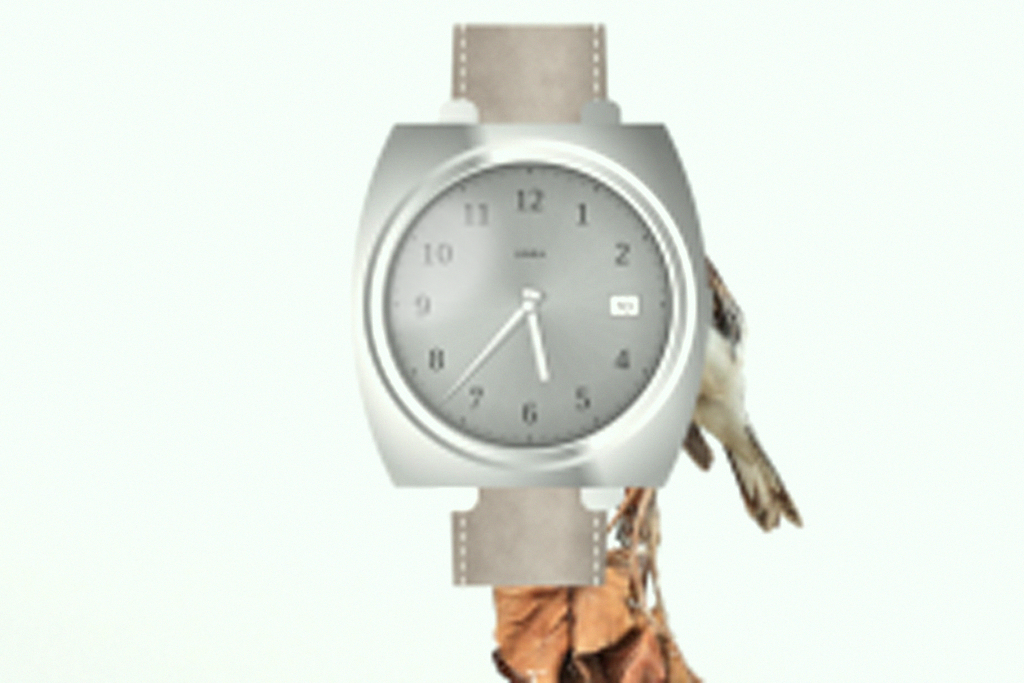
{"hour": 5, "minute": 37}
